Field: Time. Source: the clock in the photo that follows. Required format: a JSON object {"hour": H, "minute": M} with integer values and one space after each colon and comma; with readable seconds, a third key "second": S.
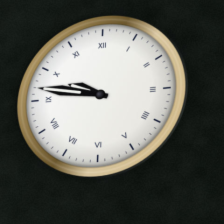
{"hour": 9, "minute": 47}
